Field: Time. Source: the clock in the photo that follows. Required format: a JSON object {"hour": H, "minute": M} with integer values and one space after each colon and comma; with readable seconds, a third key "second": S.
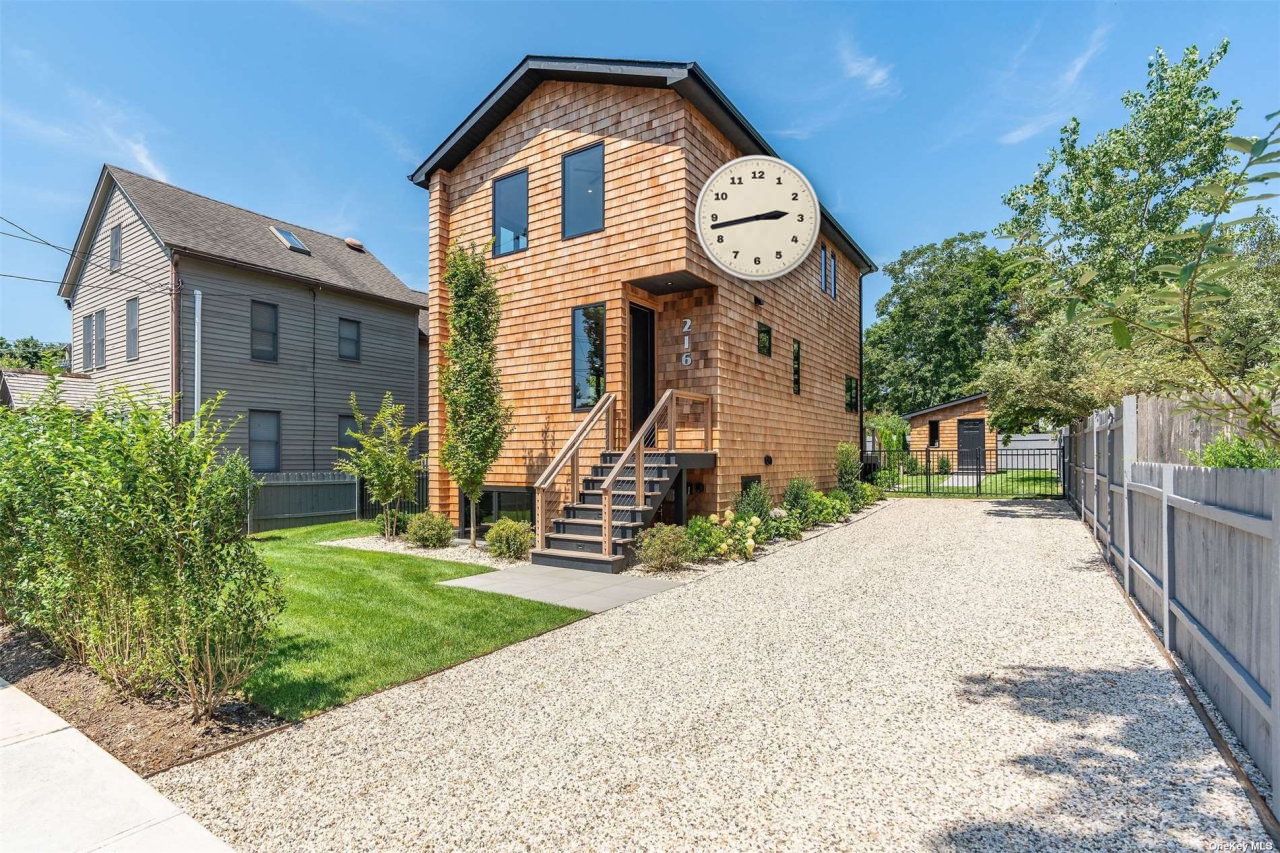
{"hour": 2, "minute": 43}
